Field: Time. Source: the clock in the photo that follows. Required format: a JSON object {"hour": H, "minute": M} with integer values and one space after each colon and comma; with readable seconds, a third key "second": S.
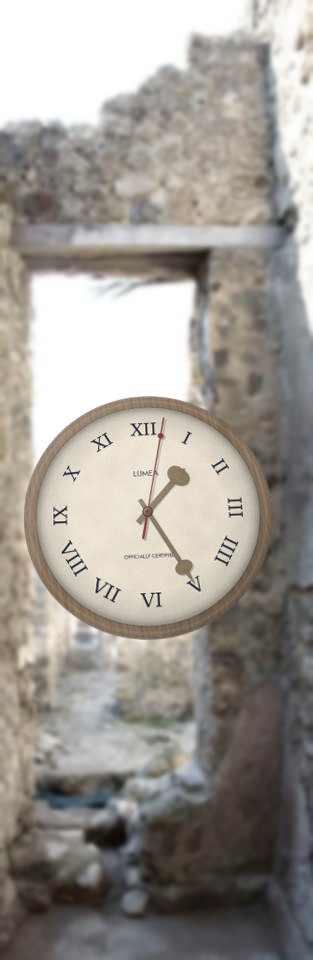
{"hour": 1, "minute": 25, "second": 2}
